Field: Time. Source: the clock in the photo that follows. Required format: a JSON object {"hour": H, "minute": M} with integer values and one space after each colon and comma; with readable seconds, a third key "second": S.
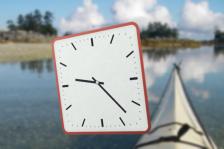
{"hour": 9, "minute": 23}
